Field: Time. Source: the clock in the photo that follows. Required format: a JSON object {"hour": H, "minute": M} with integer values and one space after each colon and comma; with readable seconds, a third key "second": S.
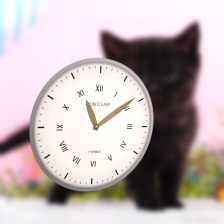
{"hour": 11, "minute": 9}
